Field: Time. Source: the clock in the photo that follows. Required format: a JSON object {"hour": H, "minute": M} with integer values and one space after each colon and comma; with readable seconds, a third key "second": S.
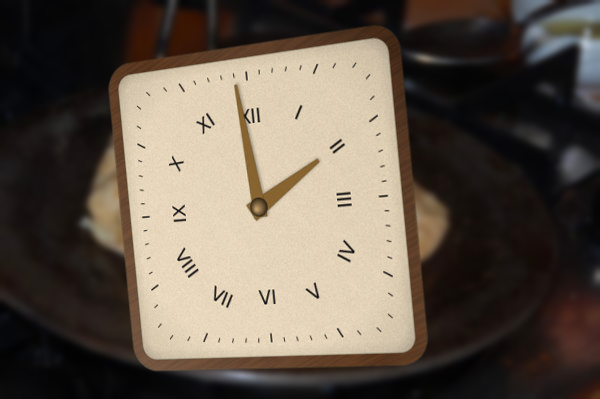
{"hour": 1, "minute": 59}
